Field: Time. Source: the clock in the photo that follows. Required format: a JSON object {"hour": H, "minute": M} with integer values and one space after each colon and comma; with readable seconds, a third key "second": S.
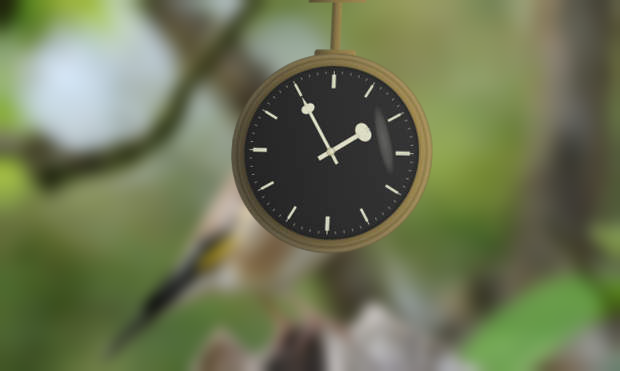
{"hour": 1, "minute": 55}
